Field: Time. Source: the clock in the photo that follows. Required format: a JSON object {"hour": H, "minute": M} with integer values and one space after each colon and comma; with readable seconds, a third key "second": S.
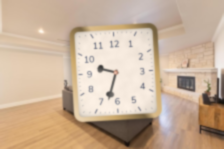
{"hour": 9, "minute": 33}
